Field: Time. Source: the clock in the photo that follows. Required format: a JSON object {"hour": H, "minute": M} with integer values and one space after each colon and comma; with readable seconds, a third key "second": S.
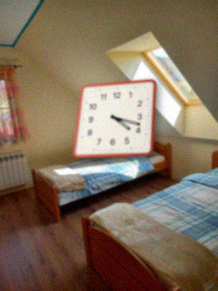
{"hour": 4, "minute": 18}
